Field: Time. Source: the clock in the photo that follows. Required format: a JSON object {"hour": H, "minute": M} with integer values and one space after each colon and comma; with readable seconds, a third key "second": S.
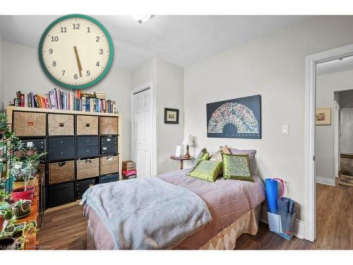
{"hour": 5, "minute": 28}
